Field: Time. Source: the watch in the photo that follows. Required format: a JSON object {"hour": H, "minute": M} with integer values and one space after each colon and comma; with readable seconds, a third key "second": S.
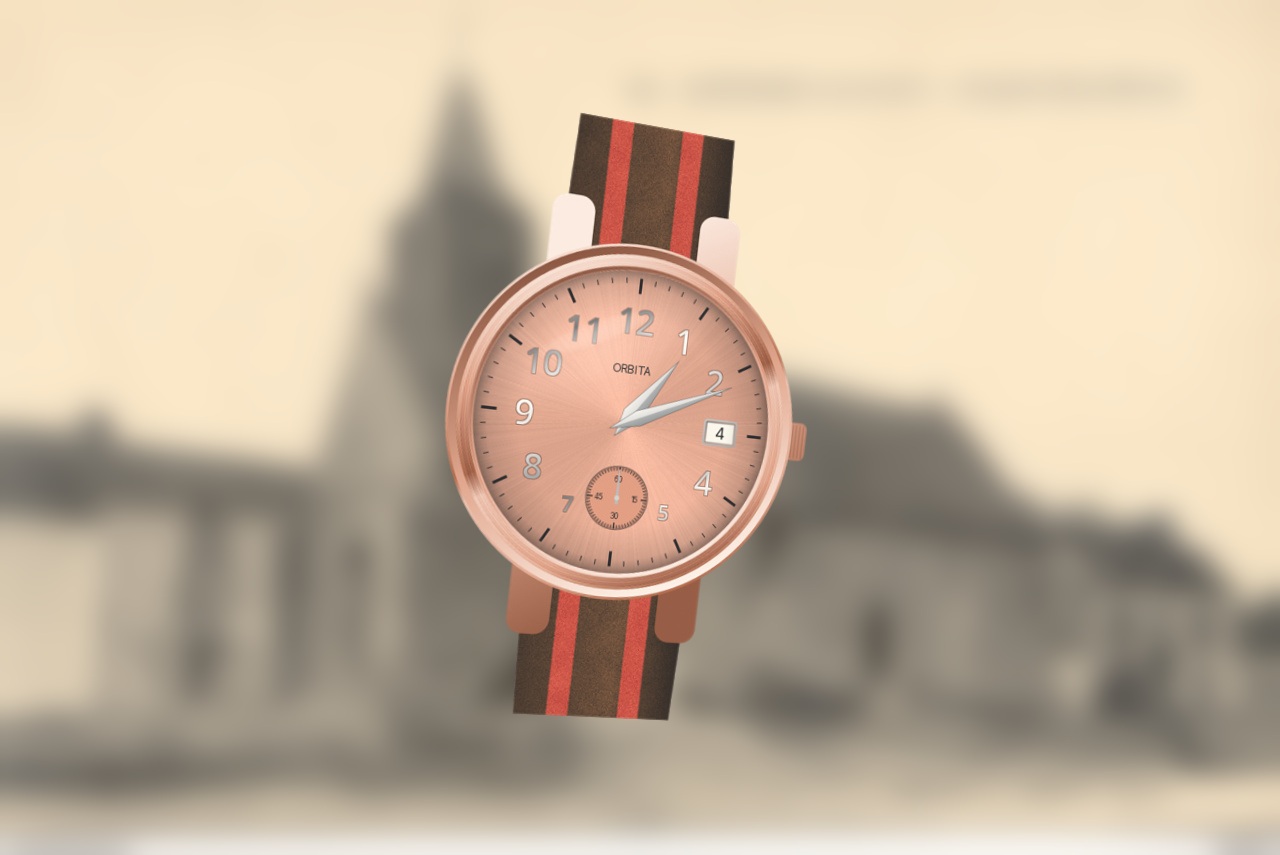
{"hour": 1, "minute": 11}
